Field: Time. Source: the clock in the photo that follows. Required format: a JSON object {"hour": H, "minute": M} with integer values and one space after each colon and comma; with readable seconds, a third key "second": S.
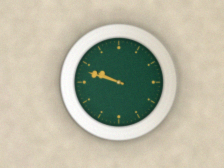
{"hour": 9, "minute": 48}
